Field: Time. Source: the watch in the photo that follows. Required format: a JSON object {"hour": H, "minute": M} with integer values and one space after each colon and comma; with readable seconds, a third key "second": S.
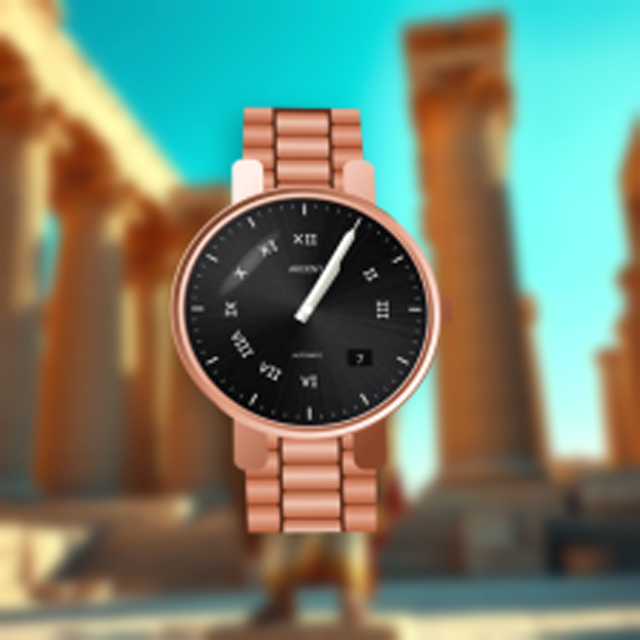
{"hour": 1, "minute": 5}
